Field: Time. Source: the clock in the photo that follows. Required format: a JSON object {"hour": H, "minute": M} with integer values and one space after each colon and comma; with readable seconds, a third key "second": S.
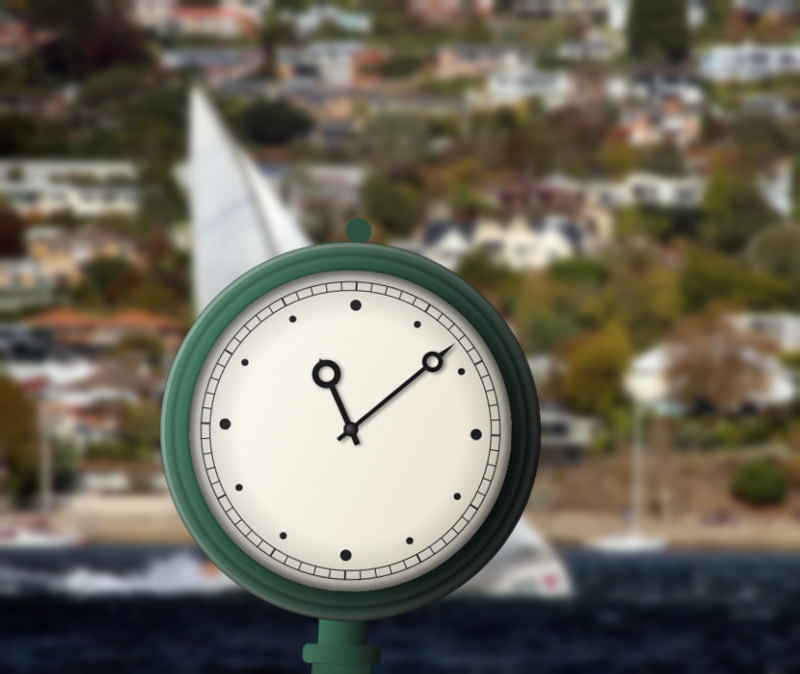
{"hour": 11, "minute": 8}
